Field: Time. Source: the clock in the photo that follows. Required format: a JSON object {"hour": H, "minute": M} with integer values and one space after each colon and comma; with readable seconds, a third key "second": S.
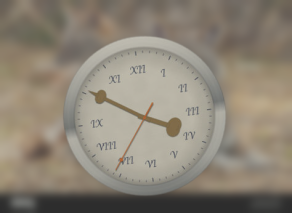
{"hour": 3, "minute": 50, "second": 36}
